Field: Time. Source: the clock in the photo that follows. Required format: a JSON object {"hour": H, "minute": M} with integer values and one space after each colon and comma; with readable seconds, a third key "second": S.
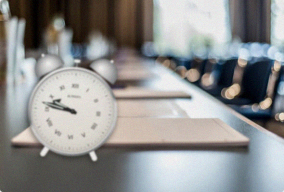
{"hour": 9, "minute": 47}
